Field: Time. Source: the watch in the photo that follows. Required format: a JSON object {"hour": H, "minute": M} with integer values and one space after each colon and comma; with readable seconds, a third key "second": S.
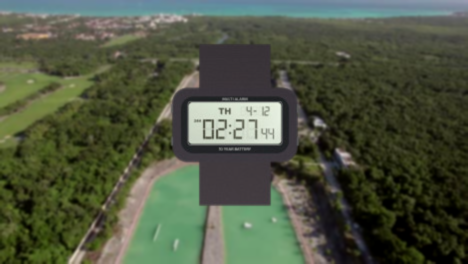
{"hour": 2, "minute": 27, "second": 44}
